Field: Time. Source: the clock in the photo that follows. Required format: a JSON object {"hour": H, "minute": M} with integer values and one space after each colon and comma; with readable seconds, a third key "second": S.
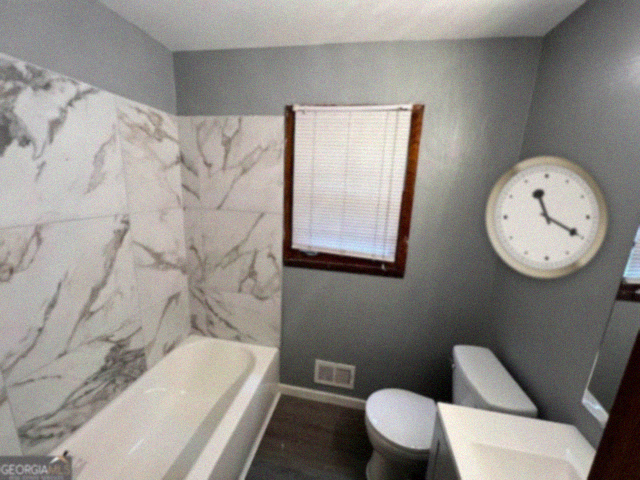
{"hour": 11, "minute": 20}
